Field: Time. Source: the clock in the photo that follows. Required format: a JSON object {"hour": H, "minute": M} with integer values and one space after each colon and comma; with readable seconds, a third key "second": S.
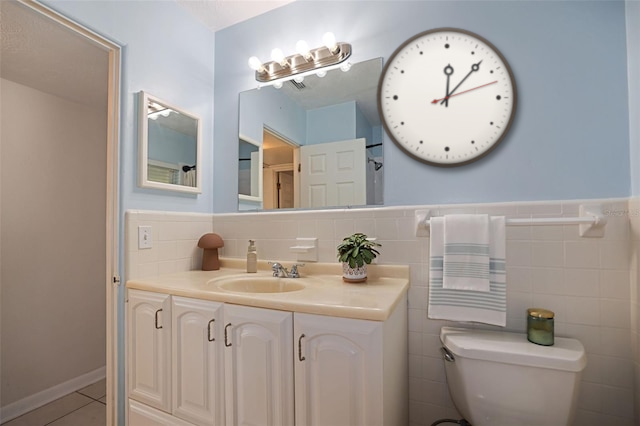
{"hour": 12, "minute": 7, "second": 12}
